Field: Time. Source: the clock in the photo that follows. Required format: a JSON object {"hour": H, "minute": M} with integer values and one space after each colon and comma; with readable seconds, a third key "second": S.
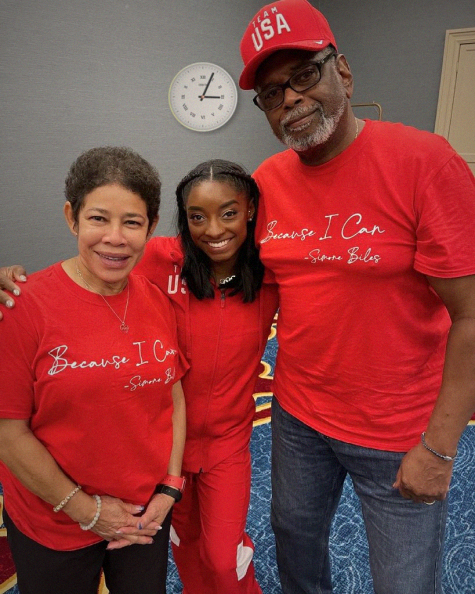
{"hour": 3, "minute": 4}
